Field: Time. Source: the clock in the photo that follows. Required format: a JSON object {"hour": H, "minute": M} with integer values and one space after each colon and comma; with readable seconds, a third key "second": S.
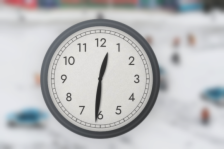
{"hour": 12, "minute": 31}
